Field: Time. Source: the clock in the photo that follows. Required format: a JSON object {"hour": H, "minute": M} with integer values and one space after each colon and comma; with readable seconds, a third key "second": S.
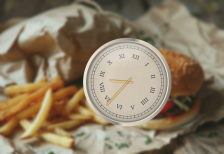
{"hour": 8, "minute": 34}
